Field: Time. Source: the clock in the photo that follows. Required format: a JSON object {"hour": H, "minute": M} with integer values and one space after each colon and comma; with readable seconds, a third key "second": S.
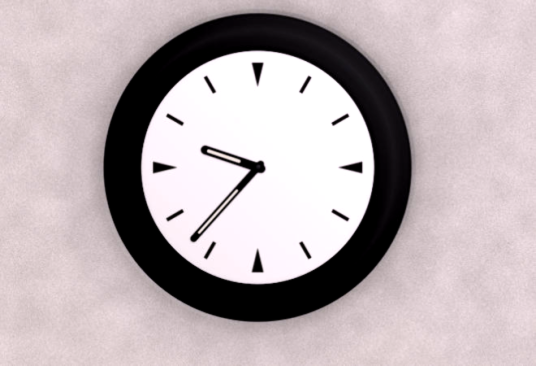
{"hour": 9, "minute": 37}
